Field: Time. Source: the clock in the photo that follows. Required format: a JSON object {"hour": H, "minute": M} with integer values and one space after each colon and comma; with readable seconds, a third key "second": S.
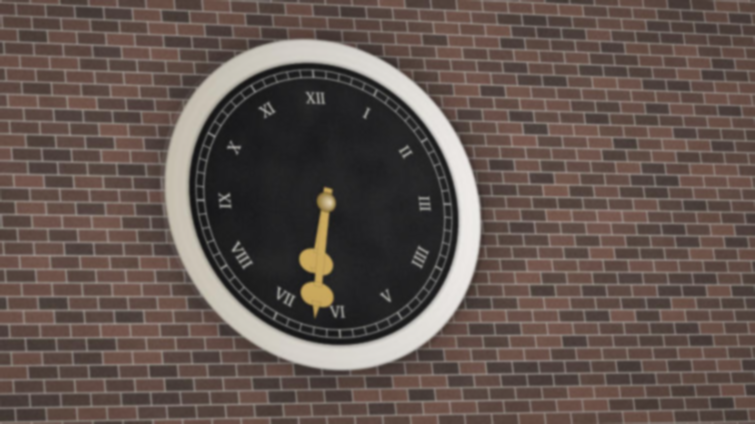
{"hour": 6, "minute": 32}
